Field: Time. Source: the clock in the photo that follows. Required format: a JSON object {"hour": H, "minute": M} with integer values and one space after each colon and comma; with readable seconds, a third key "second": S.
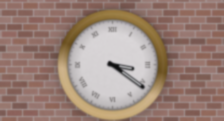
{"hour": 3, "minute": 21}
